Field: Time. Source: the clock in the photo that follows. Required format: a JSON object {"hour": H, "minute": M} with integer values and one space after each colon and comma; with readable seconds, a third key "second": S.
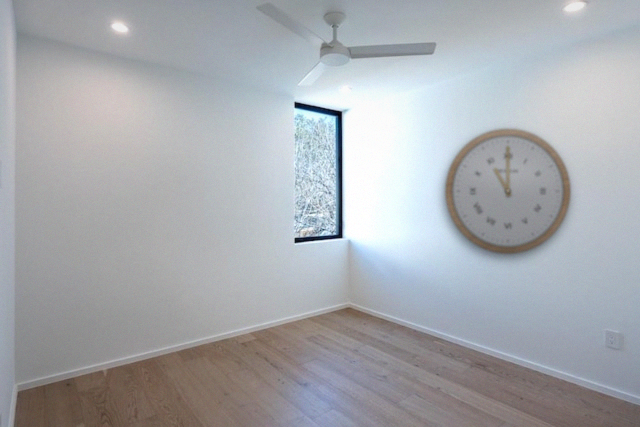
{"hour": 11, "minute": 0}
